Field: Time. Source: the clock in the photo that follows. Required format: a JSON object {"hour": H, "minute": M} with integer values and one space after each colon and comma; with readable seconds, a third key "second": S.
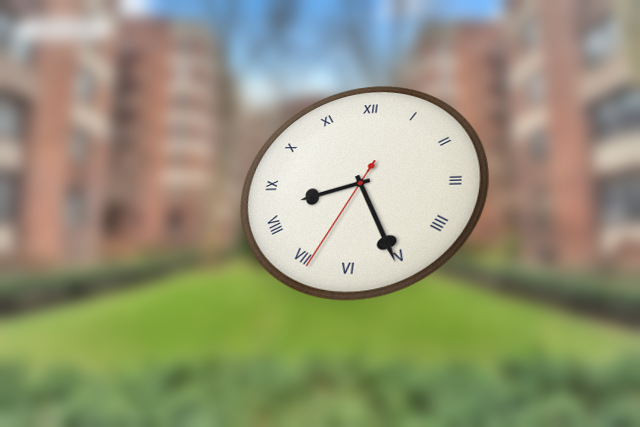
{"hour": 8, "minute": 25, "second": 34}
